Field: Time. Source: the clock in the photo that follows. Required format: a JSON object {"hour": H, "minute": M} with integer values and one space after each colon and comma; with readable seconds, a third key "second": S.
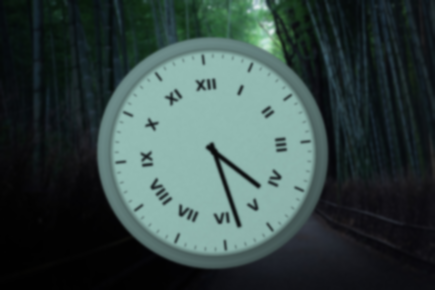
{"hour": 4, "minute": 28}
